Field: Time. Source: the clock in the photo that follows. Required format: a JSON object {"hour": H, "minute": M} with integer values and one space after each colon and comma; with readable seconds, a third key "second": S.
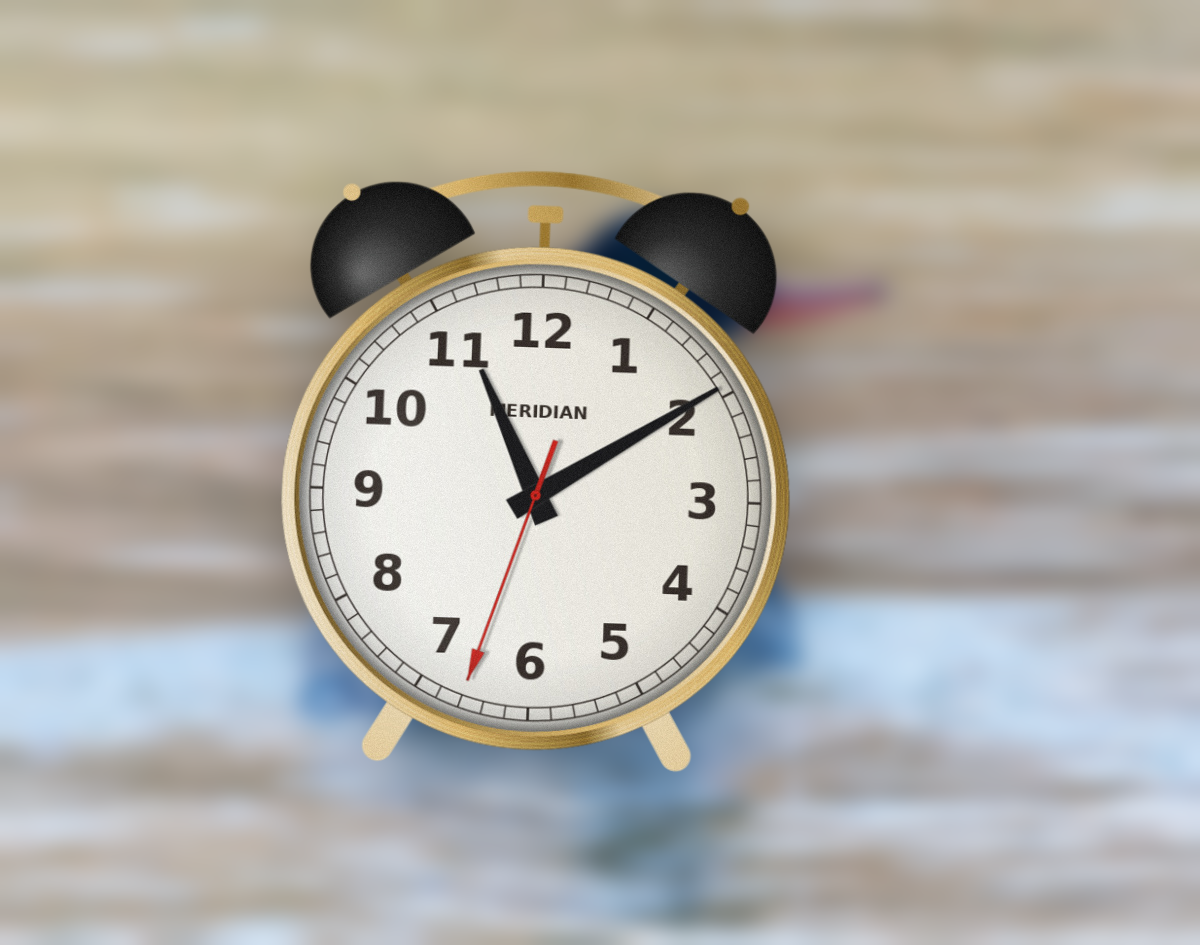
{"hour": 11, "minute": 9, "second": 33}
